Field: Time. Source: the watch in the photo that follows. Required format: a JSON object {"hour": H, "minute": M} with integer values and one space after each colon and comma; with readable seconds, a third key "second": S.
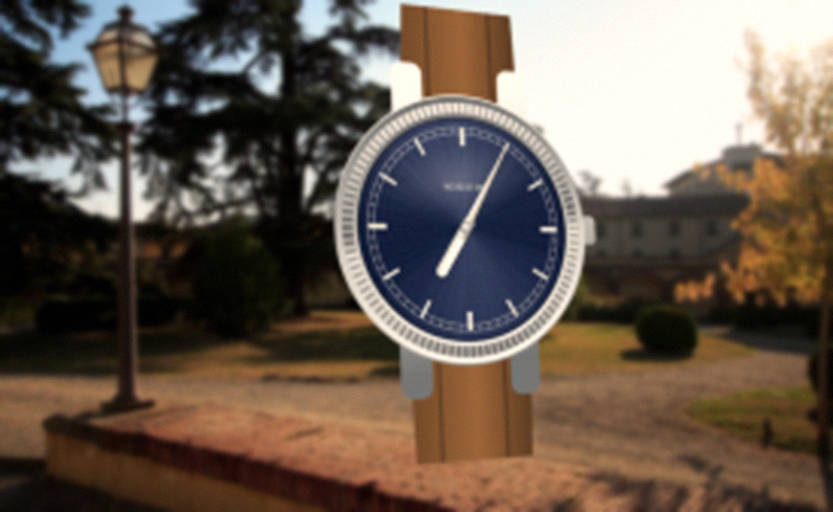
{"hour": 7, "minute": 5}
